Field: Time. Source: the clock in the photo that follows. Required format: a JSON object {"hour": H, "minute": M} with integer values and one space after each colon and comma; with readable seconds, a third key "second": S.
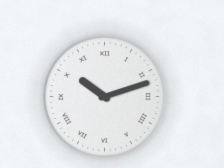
{"hour": 10, "minute": 12}
